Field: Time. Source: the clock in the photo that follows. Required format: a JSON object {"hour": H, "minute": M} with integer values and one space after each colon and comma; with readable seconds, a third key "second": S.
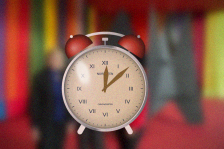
{"hour": 12, "minute": 8}
